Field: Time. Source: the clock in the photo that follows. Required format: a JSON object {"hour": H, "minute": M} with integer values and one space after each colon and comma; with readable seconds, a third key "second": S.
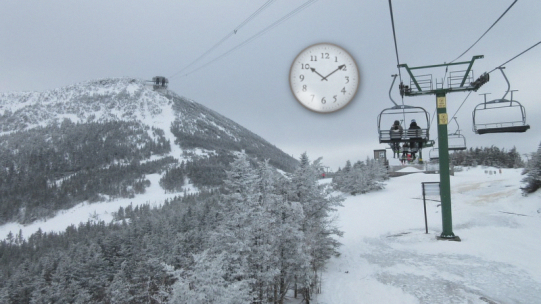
{"hour": 10, "minute": 9}
